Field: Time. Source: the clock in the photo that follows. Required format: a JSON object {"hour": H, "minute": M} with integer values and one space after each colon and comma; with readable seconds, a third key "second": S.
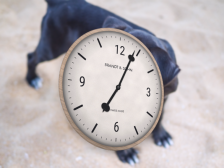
{"hour": 7, "minute": 4}
